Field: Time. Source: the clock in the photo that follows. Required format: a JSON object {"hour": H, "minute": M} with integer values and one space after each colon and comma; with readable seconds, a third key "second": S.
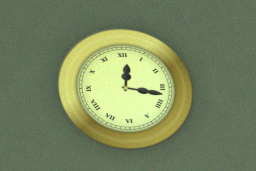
{"hour": 12, "minute": 17}
